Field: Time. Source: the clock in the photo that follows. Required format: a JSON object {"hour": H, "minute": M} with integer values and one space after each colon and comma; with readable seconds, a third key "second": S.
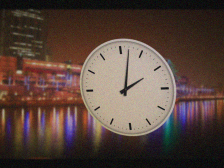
{"hour": 2, "minute": 2}
